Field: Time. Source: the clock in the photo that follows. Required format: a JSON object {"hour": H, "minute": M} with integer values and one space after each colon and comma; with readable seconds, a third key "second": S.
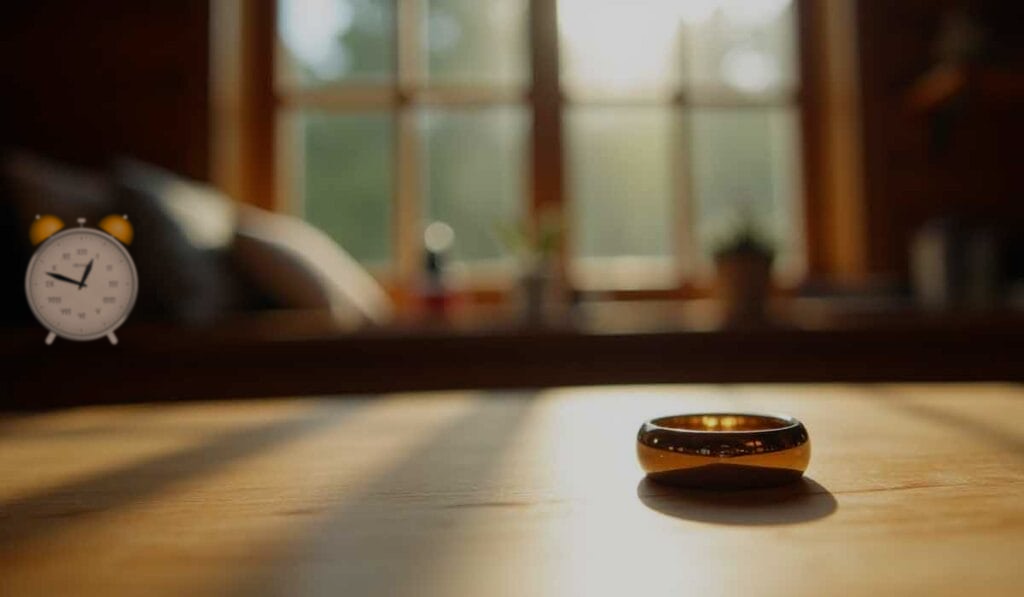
{"hour": 12, "minute": 48}
